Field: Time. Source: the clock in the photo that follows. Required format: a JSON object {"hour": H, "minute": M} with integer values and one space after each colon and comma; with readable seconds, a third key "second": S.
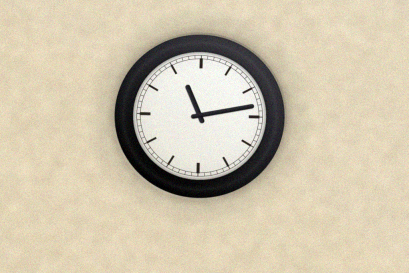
{"hour": 11, "minute": 13}
